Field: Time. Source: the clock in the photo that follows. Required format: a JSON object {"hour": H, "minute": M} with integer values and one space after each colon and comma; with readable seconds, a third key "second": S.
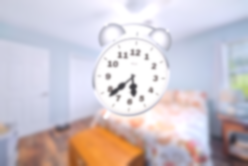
{"hour": 5, "minute": 38}
